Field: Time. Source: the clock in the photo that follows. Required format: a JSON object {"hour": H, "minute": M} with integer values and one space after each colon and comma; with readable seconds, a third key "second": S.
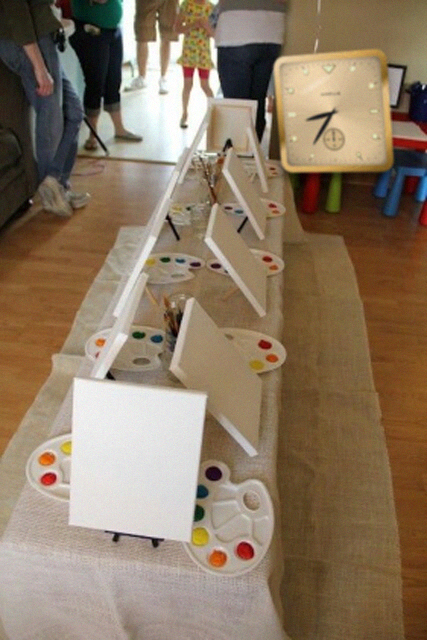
{"hour": 8, "minute": 36}
